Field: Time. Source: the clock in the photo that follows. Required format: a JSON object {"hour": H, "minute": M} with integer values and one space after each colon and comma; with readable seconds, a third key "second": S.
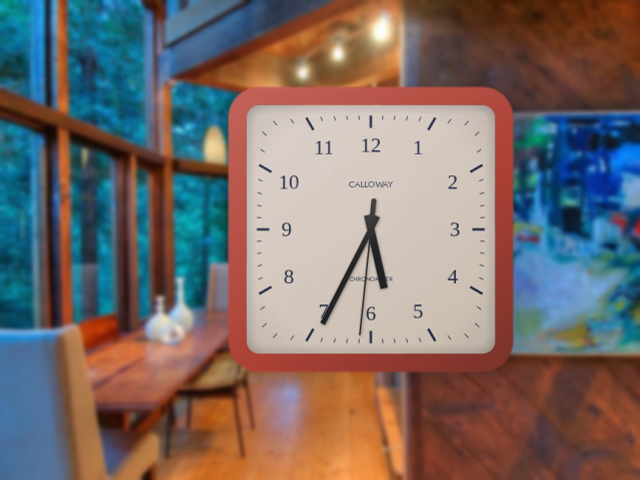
{"hour": 5, "minute": 34, "second": 31}
